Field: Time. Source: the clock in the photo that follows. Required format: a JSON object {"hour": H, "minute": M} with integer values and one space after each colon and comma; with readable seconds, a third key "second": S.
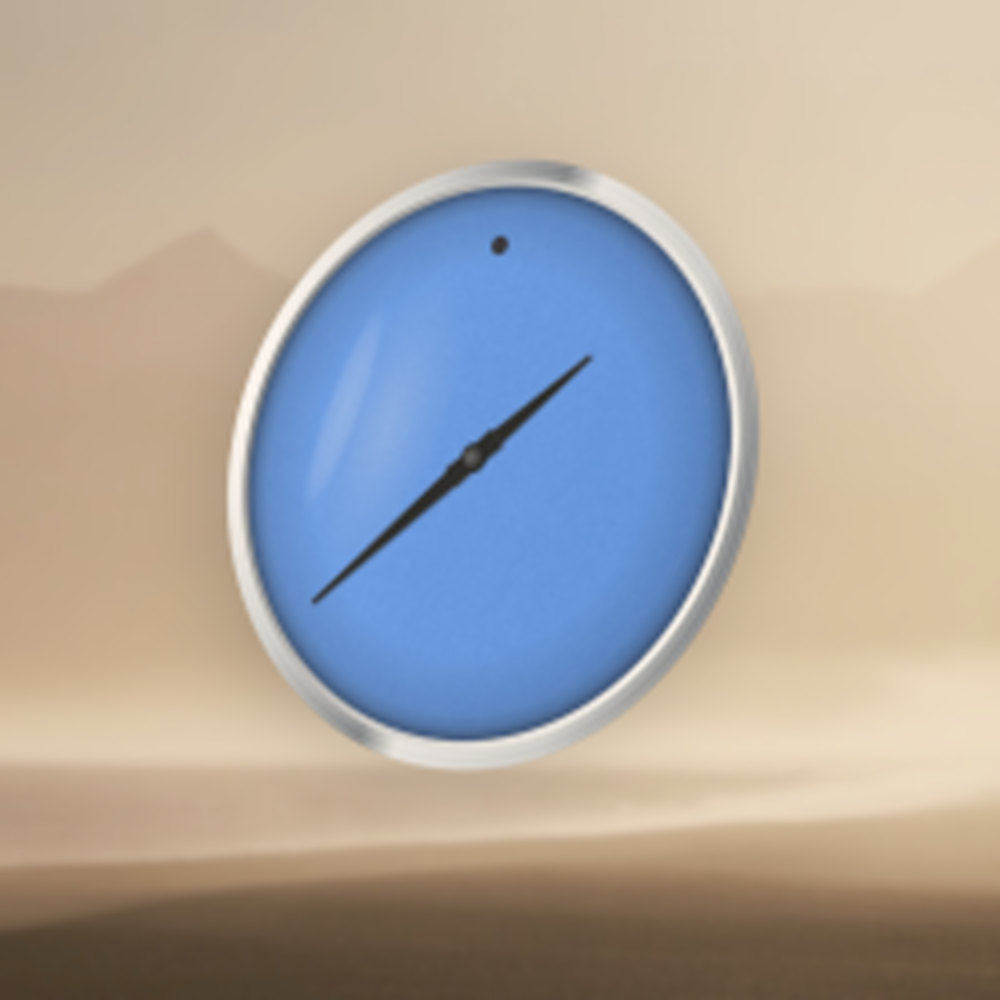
{"hour": 1, "minute": 38}
